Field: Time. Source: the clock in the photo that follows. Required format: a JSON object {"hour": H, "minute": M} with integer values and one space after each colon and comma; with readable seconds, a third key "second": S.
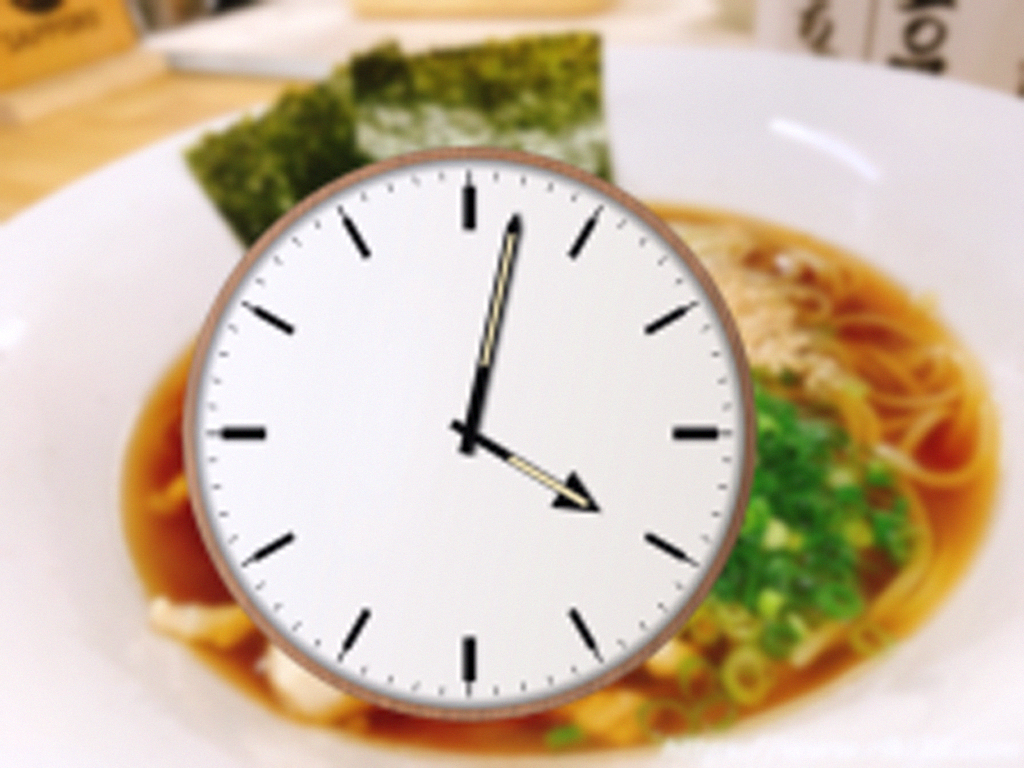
{"hour": 4, "minute": 2}
